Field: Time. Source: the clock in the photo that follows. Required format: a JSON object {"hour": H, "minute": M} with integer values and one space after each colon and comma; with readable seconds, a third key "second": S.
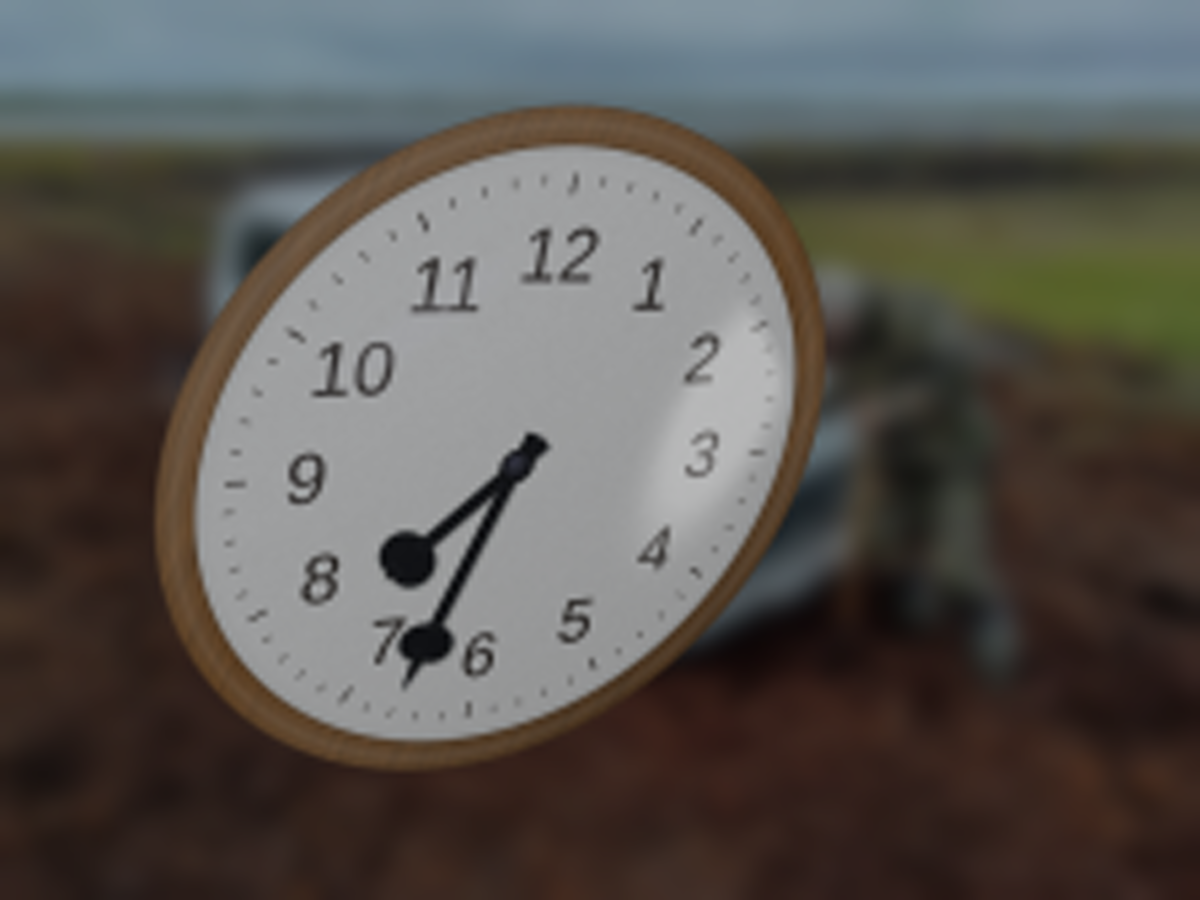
{"hour": 7, "minute": 33}
